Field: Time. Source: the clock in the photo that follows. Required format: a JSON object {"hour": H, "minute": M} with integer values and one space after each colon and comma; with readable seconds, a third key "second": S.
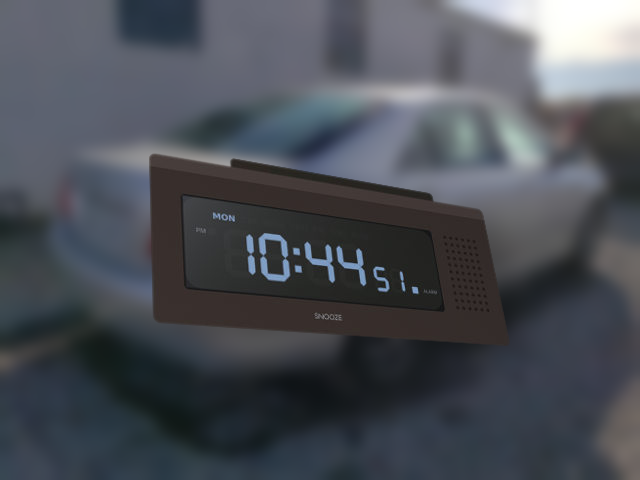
{"hour": 10, "minute": 44, "second": 51}
